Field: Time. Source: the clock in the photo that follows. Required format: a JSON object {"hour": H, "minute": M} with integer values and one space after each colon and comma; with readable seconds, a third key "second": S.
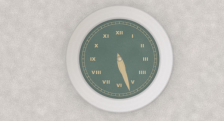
{"hour": 5, "minute": 27}
